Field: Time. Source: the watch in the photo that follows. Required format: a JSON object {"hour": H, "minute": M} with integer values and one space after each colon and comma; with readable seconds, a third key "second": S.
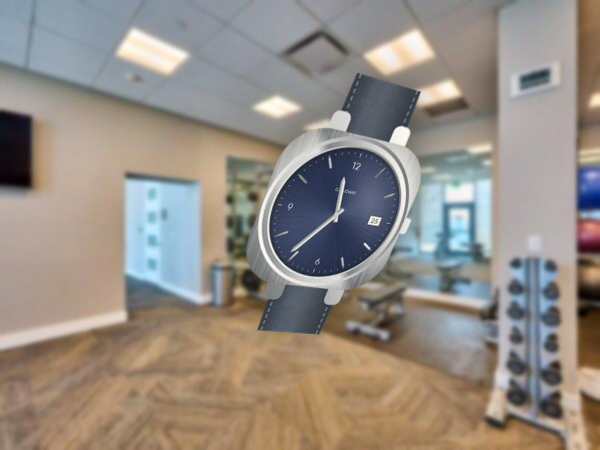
{"hour": 11, "minute": 36}
